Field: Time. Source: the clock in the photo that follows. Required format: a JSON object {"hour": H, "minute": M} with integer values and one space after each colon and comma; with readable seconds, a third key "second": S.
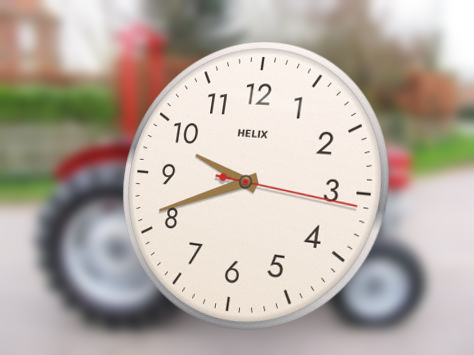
{"hour": 9, "minute": 41, "second": 16}
